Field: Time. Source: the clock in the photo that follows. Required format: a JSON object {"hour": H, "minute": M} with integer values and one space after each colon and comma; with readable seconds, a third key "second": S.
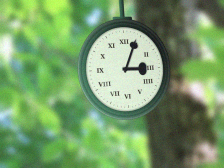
{"hour": 3, "minute": 4}
